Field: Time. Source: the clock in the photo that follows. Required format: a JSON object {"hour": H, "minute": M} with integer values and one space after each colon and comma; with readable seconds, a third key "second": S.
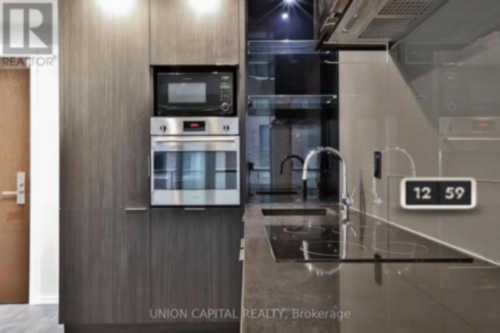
{"hour": 12, "minute": 59}
